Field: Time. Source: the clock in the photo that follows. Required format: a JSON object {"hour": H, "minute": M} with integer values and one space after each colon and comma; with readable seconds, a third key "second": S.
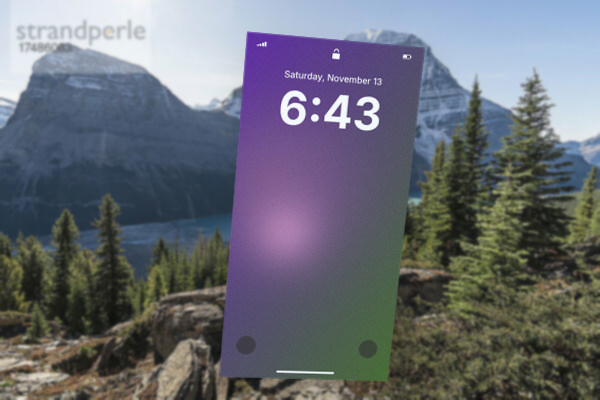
{"hour": 6, "minute": 43}
